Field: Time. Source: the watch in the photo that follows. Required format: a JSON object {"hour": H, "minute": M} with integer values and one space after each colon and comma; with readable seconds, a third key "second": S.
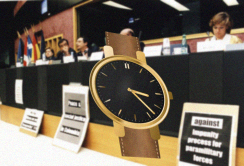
{"hour": 3, "minute": 23}
